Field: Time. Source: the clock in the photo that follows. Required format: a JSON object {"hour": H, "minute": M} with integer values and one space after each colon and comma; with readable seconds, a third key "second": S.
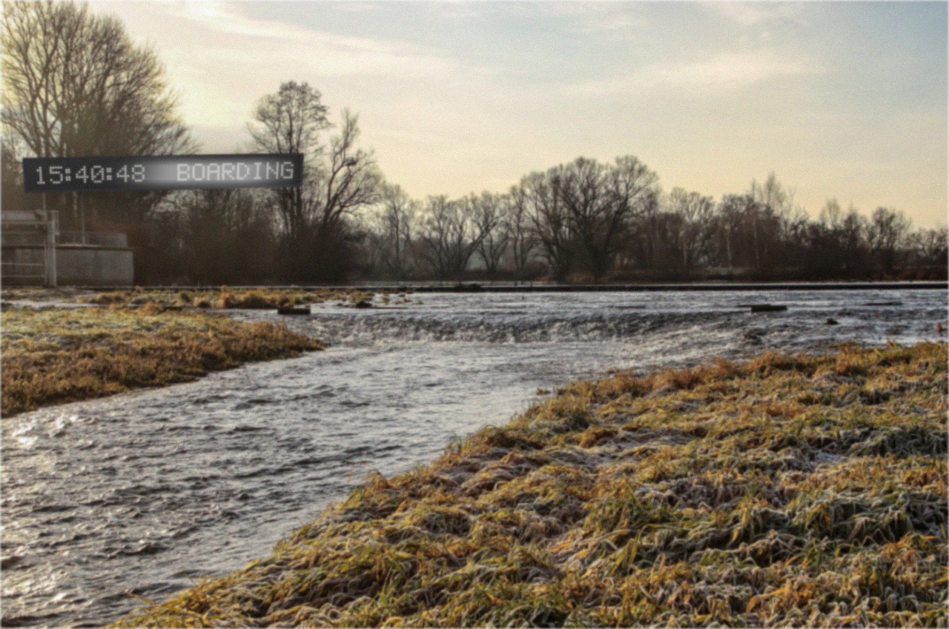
{"hour": 15, "minute": 40, "second": 48}
